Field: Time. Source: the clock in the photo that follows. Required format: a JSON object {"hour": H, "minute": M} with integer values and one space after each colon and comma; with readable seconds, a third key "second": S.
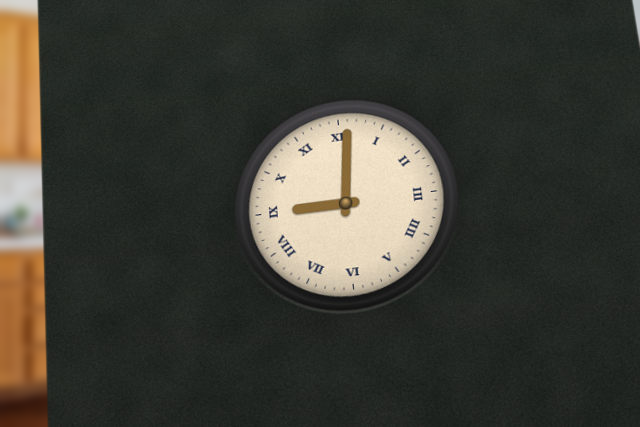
{"hour": 9, "minute": 1}
